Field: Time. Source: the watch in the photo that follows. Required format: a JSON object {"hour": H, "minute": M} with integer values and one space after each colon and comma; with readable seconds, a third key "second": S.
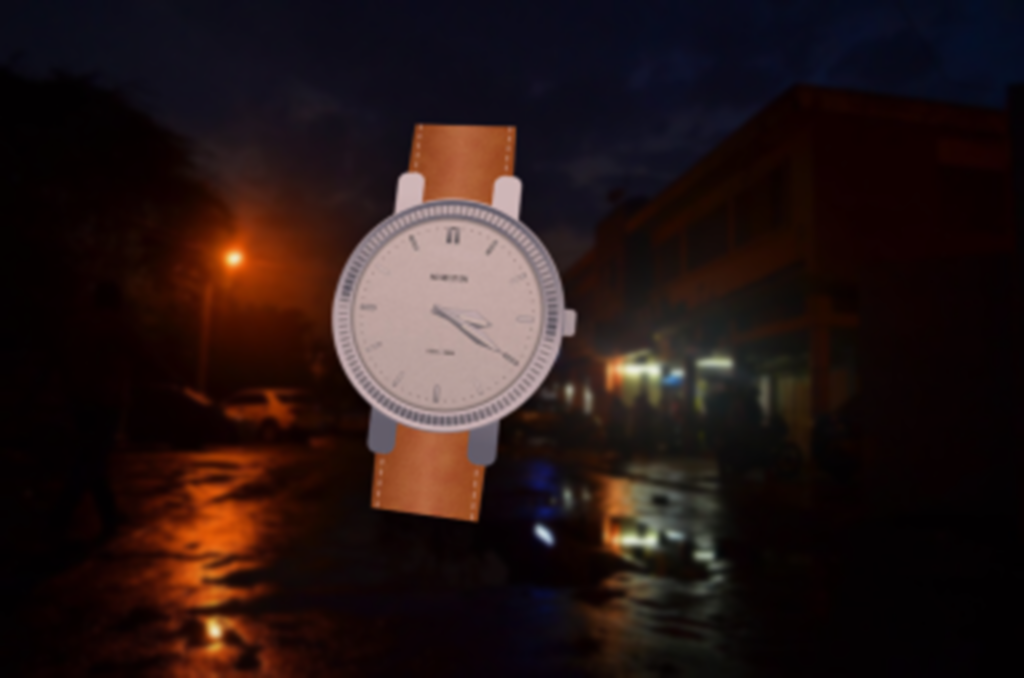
{"hour": 3, "minute": 20}
